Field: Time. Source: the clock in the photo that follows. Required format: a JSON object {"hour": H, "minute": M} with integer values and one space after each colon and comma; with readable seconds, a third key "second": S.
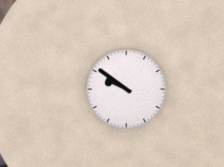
{"hour": 9, "minute": 51}
